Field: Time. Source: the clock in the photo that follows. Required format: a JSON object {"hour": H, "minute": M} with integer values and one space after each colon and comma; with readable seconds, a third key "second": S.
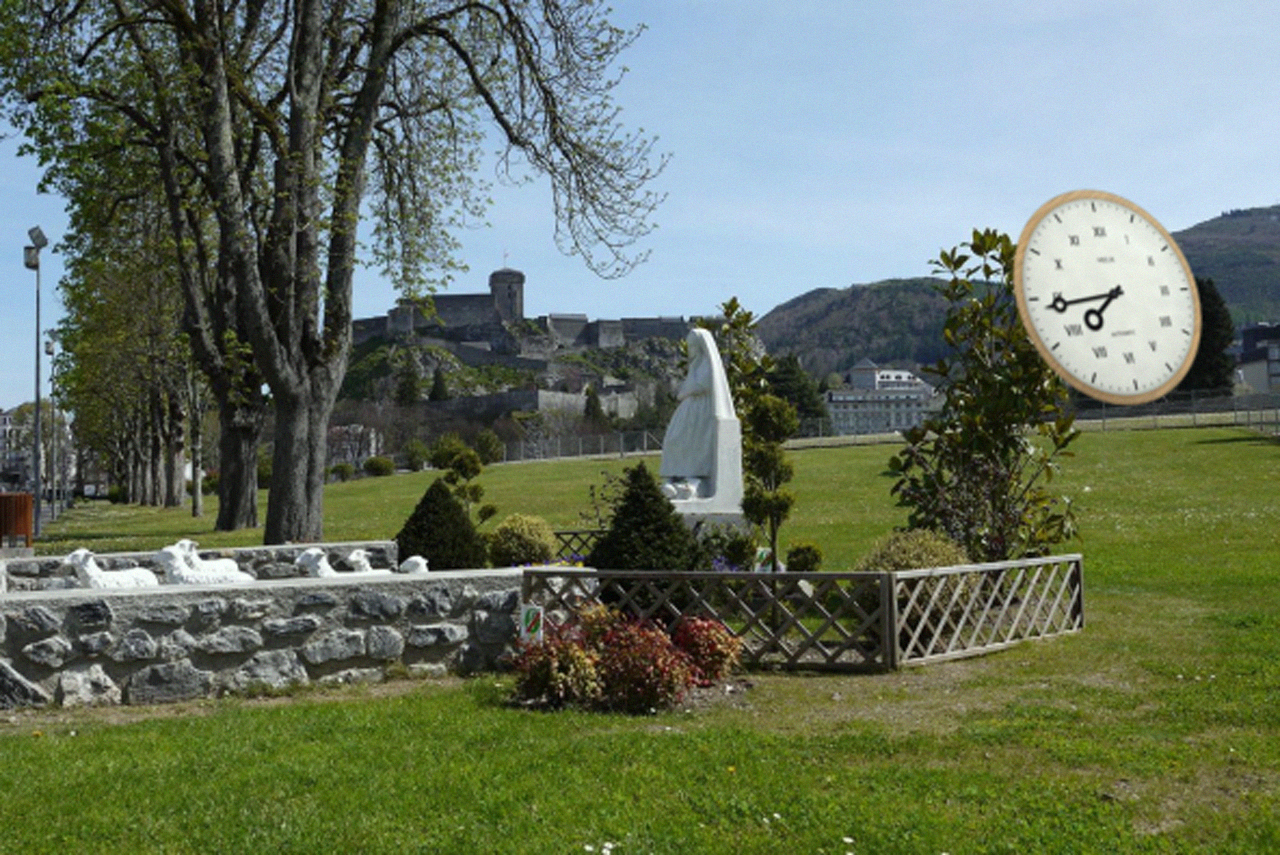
{"hour": 7, "minute": 44}
